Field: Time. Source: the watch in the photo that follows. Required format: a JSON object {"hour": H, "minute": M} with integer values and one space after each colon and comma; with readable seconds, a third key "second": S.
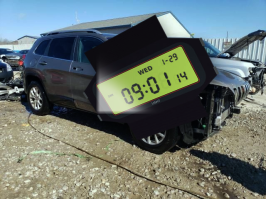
{"hour": 9, "minute": 1, "second": 14}
